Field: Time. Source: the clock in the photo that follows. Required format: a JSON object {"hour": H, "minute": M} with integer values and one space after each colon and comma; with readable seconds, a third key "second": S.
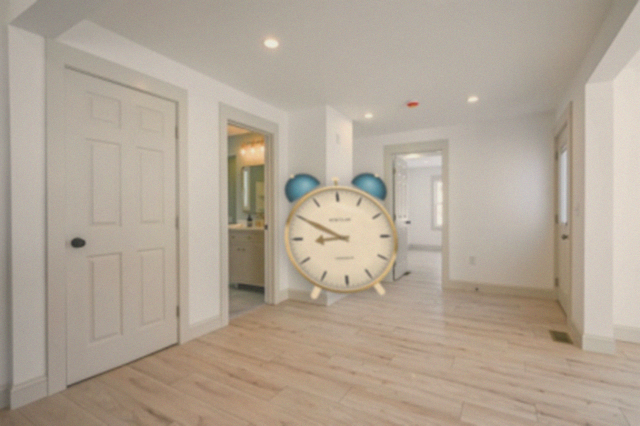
{"hour": 8, "minute": 50}
